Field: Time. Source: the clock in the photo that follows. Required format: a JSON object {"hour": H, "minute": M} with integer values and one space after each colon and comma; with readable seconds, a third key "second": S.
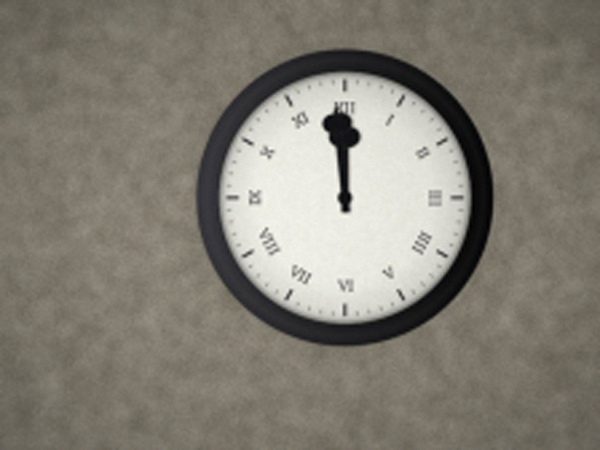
{"hour": 11, "minute": 59}
